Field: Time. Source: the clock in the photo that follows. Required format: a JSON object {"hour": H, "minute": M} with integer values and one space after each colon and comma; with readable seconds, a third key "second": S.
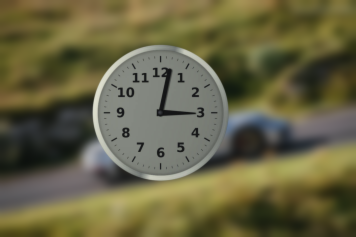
{"hour": 3, "minute": 2}
